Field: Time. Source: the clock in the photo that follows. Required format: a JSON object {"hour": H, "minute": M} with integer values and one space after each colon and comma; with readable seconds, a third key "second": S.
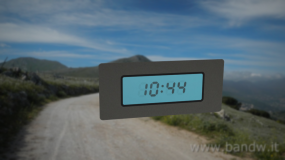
{"hour": 10, "minute": 44}
